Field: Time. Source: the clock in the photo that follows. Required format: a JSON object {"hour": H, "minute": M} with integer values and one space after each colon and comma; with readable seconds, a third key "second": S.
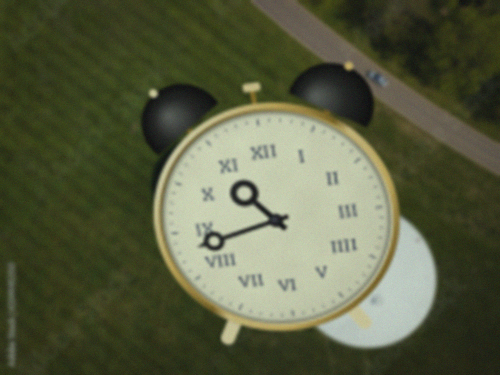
{"hour": 10, "minute": 43}
